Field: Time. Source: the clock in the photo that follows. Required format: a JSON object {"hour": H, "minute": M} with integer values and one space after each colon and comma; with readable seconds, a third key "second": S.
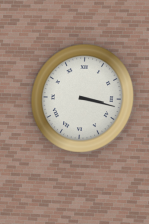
{"hour": 3, "minute": 17}
